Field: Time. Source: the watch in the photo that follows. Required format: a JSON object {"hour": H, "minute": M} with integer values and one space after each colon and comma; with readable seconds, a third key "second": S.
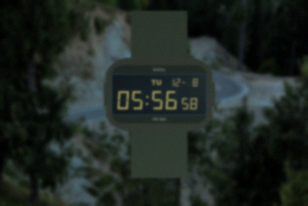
{"hour": 5, "minute": 56, "second": 58}
